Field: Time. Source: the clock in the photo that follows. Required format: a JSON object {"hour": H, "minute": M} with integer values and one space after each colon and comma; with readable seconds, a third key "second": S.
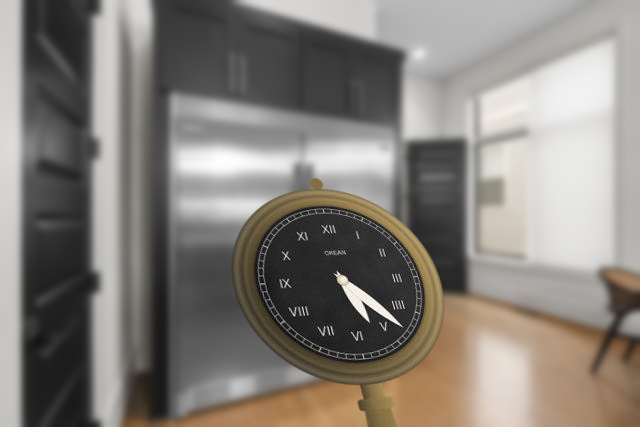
{"hour": 5, "minute": 23}
